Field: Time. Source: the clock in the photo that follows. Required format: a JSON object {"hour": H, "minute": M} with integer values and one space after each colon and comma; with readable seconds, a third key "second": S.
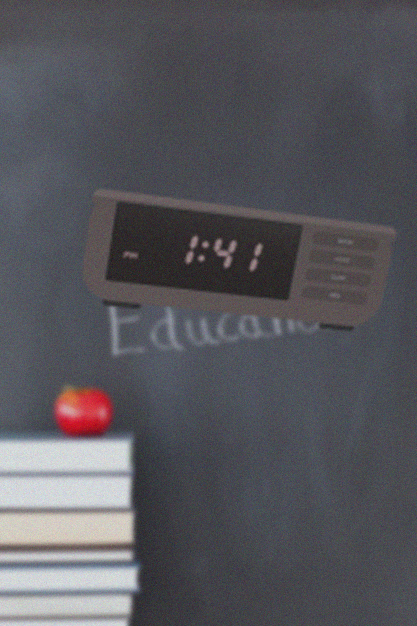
{"hour": 1, "minute": 41}
